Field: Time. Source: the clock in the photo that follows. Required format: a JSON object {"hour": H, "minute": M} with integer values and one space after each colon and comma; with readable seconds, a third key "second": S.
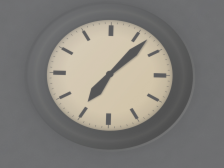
{"hour": 7, "minute": 7}
